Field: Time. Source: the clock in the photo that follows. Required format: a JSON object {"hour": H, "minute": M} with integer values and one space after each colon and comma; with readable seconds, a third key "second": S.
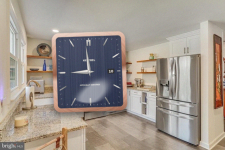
{"hour": 8, "minute": 59}
